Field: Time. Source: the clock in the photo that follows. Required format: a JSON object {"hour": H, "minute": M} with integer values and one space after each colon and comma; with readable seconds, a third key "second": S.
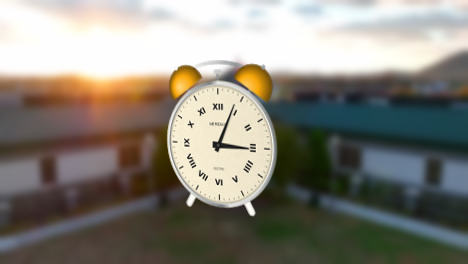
{"hour": 3, "minute": 4}
